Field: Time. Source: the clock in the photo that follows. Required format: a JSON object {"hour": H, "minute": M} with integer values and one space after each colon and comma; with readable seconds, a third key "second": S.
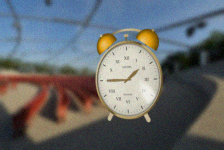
{"hour": 1, "minute": 45}
